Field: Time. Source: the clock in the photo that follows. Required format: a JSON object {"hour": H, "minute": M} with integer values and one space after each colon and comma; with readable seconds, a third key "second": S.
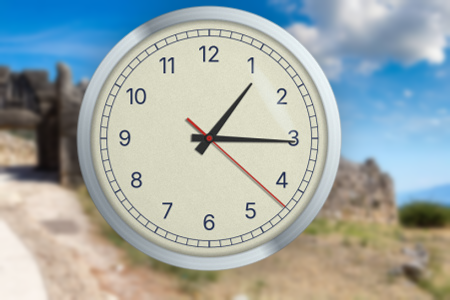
{"hour": 1, "minute": 15, "second": 22}
